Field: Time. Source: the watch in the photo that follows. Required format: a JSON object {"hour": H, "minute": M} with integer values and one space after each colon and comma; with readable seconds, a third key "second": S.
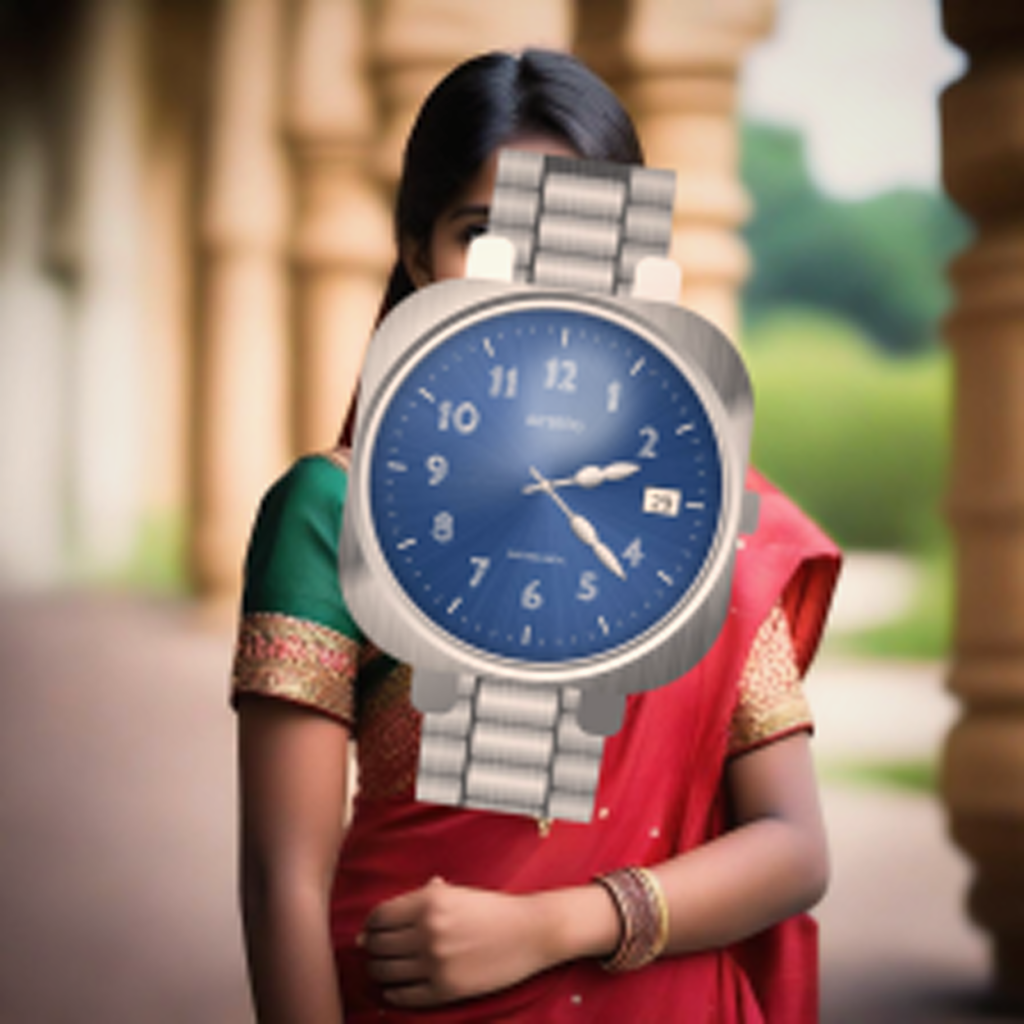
{"hour": 2, "minute": 22}
